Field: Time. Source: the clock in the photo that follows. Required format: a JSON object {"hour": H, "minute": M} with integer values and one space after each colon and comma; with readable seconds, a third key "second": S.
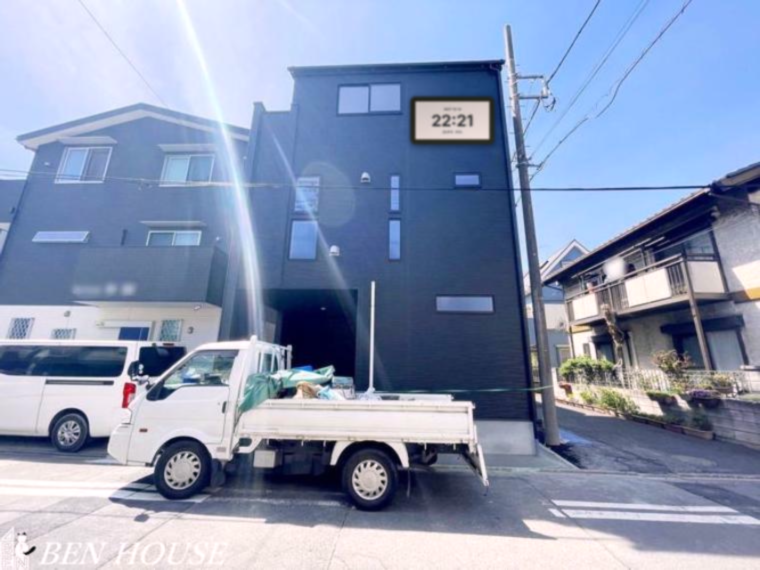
{"hour": 22, "minute": 21}
